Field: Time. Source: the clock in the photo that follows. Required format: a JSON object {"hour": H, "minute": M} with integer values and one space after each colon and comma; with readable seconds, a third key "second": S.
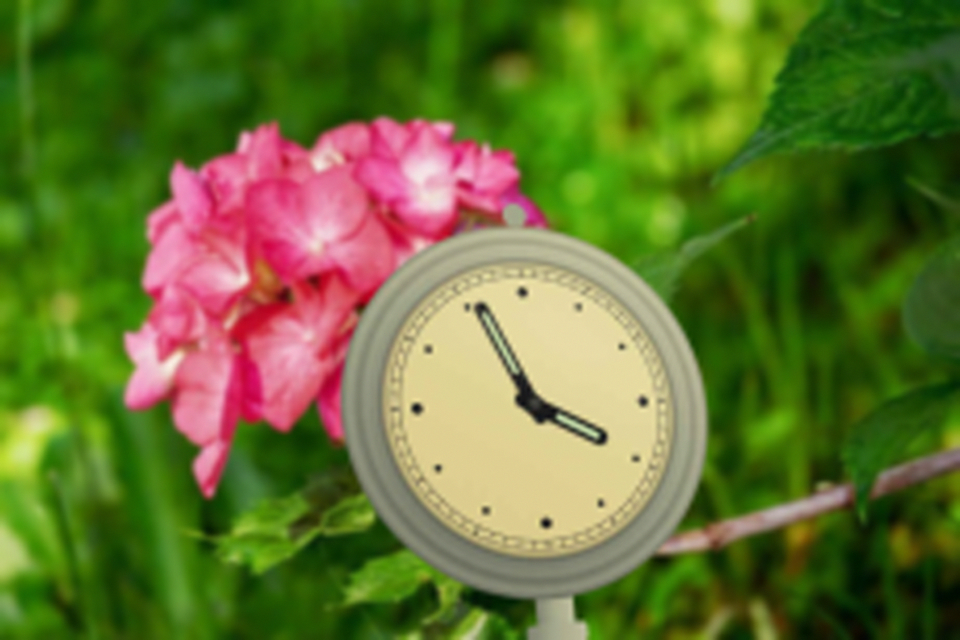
{"hour": 3, "minute": 56}
